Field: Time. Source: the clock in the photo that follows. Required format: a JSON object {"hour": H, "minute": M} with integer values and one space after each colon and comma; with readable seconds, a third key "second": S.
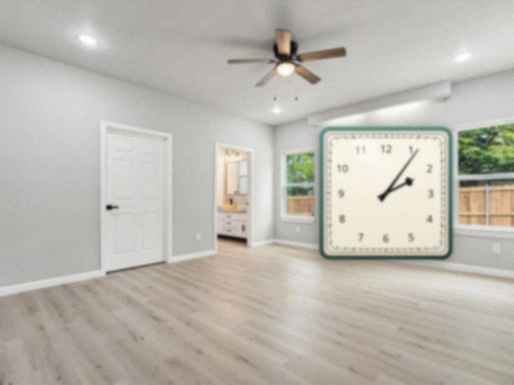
{"hour": 2, "minute": 6}
